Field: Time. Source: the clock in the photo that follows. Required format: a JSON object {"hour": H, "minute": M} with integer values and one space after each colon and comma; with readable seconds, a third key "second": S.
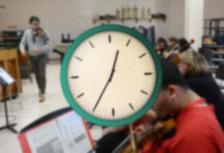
{"hour": 12, "minute": 35}
